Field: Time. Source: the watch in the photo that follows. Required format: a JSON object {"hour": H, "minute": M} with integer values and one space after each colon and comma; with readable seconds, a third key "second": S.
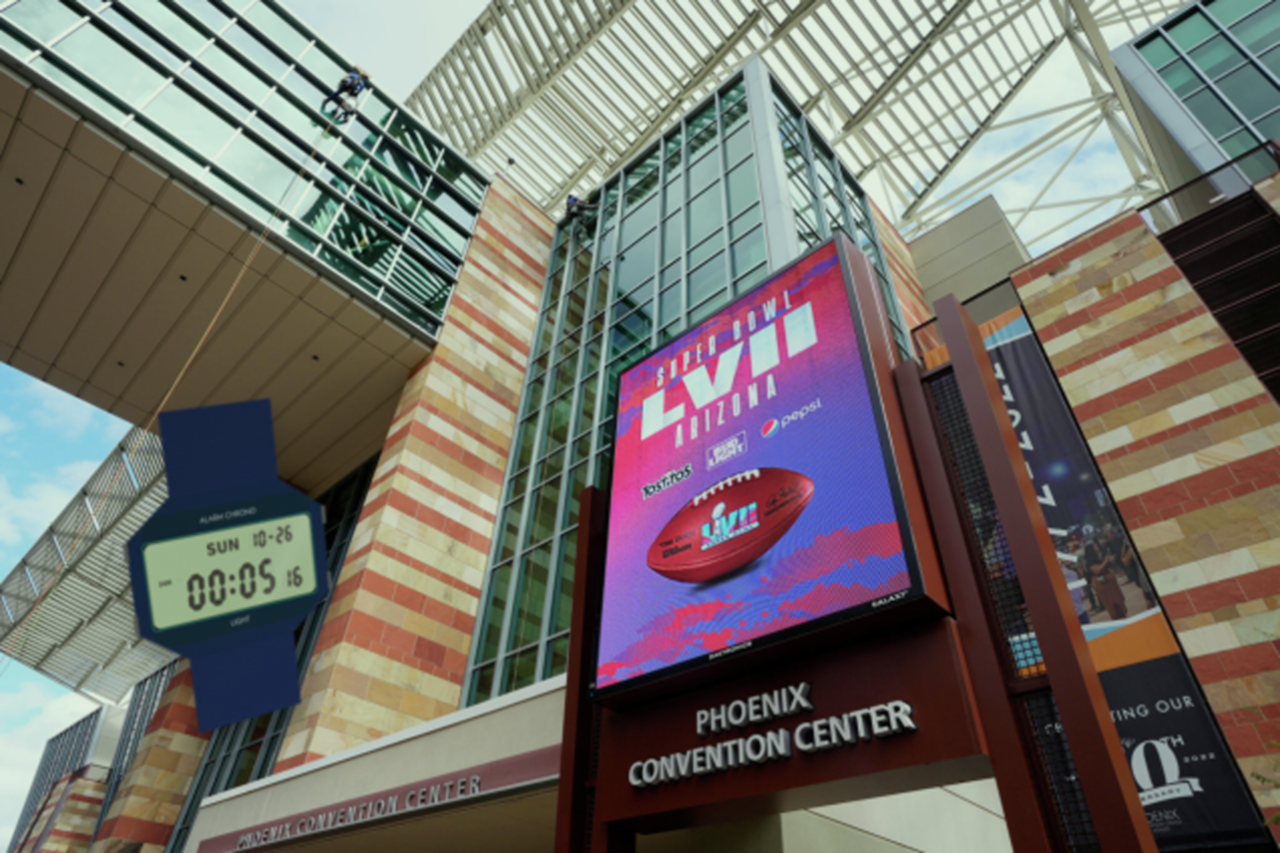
{"hour": 0, "minute": 5, "second": 16}
